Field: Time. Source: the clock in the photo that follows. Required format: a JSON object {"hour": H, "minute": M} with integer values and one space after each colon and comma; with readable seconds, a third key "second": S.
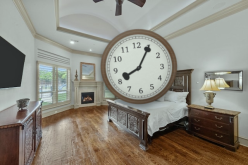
{"hour": 8, "minute": 5}
